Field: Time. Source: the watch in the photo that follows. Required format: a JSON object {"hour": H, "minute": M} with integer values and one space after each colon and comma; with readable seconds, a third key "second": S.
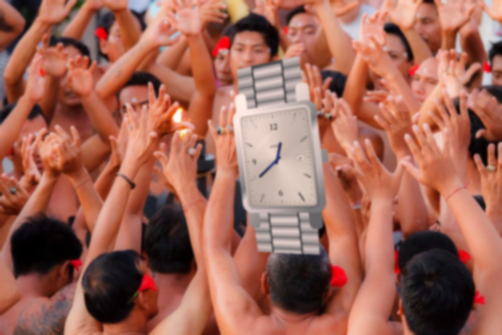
{"hour": 12, "minute": 39}
